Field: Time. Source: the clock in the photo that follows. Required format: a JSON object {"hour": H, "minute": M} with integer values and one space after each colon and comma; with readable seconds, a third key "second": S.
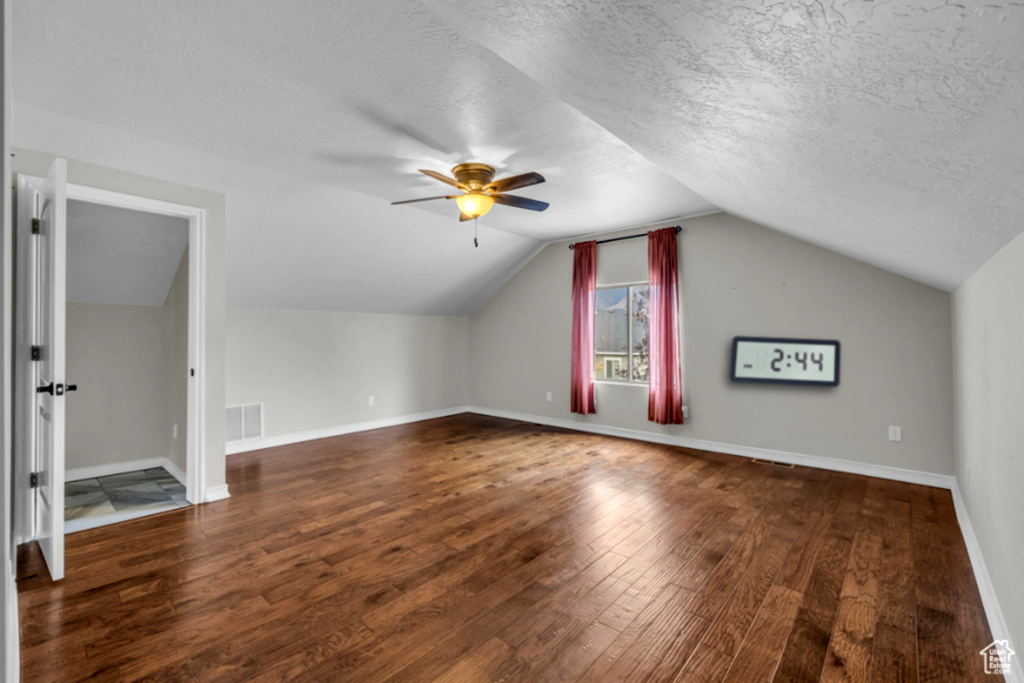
{"hour": 2, "minute": 44}
